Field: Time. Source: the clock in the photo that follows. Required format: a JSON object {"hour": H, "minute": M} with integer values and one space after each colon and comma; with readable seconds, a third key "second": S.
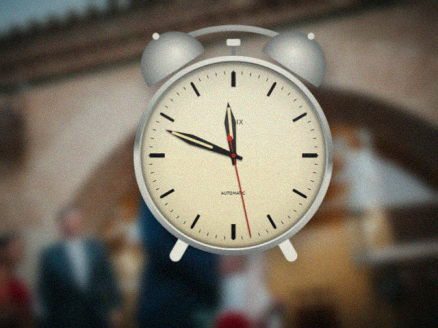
{"hour": 11, "minute": 48, "second": 28}
